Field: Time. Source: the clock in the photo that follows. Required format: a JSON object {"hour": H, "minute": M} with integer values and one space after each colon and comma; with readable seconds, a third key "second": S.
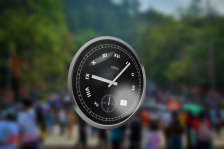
{"hour": 9, "minute": 6}
